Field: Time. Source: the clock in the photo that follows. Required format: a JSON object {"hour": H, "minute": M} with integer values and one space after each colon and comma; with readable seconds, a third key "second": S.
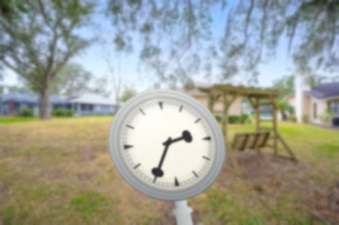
{"hour": 2, "minute": 35}
